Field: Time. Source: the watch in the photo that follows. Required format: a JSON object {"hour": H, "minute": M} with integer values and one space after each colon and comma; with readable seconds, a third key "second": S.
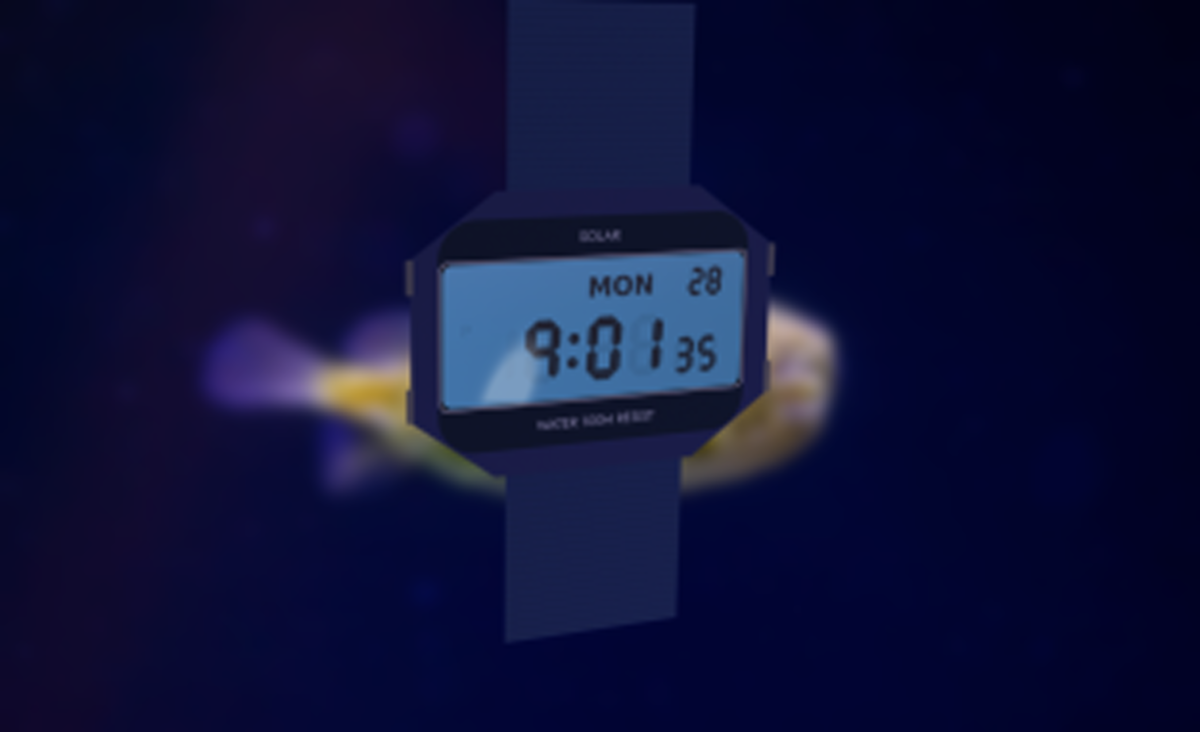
{"hour": 9, "minute": 1, "second": 35}
